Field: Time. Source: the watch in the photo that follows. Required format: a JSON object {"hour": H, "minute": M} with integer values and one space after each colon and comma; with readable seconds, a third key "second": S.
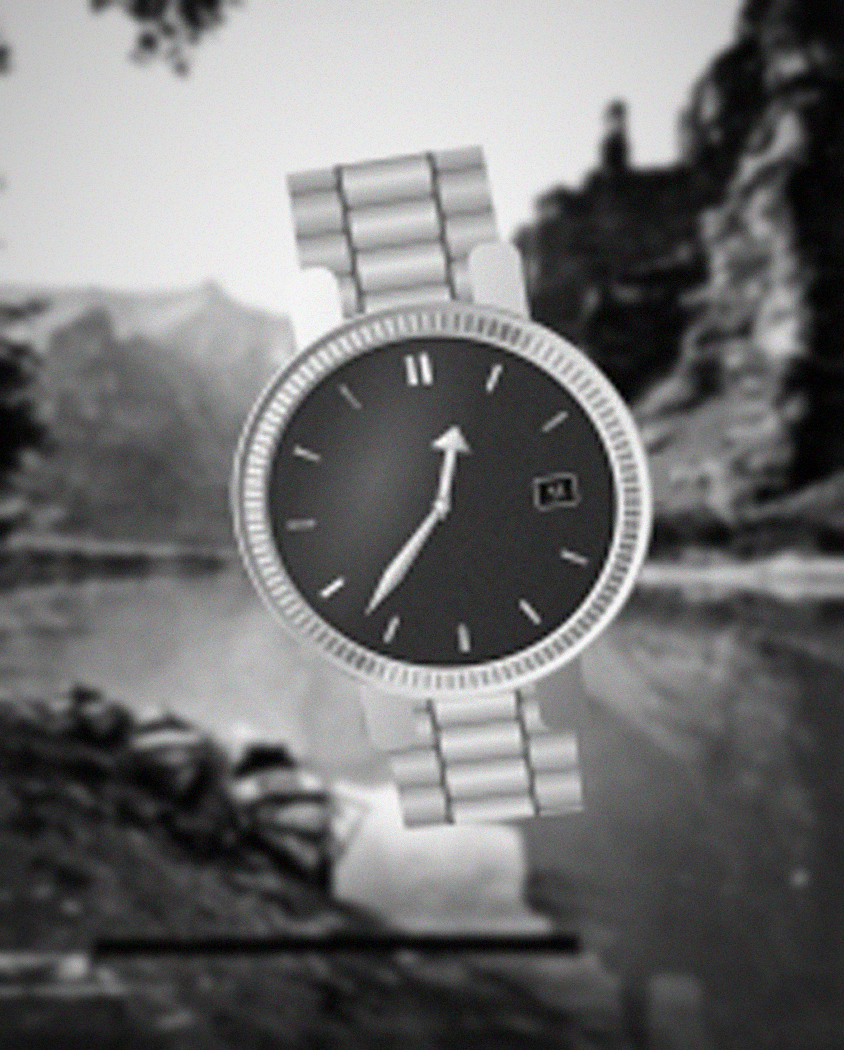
{"hour": 12, "minute": 37}
